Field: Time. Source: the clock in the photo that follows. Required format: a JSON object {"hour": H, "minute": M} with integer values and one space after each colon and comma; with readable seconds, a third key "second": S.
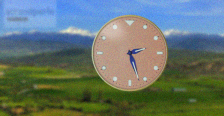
{"hour": 2, "minute": 27}
